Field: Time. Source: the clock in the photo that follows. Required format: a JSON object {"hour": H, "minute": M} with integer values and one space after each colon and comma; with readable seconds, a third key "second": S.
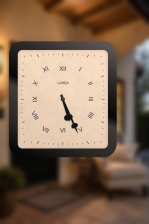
{"hour": 5, "minute": 26}
